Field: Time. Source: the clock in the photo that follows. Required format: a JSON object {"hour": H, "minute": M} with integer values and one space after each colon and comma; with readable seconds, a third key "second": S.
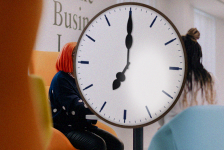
{"hour": 7, "minute": 0}
